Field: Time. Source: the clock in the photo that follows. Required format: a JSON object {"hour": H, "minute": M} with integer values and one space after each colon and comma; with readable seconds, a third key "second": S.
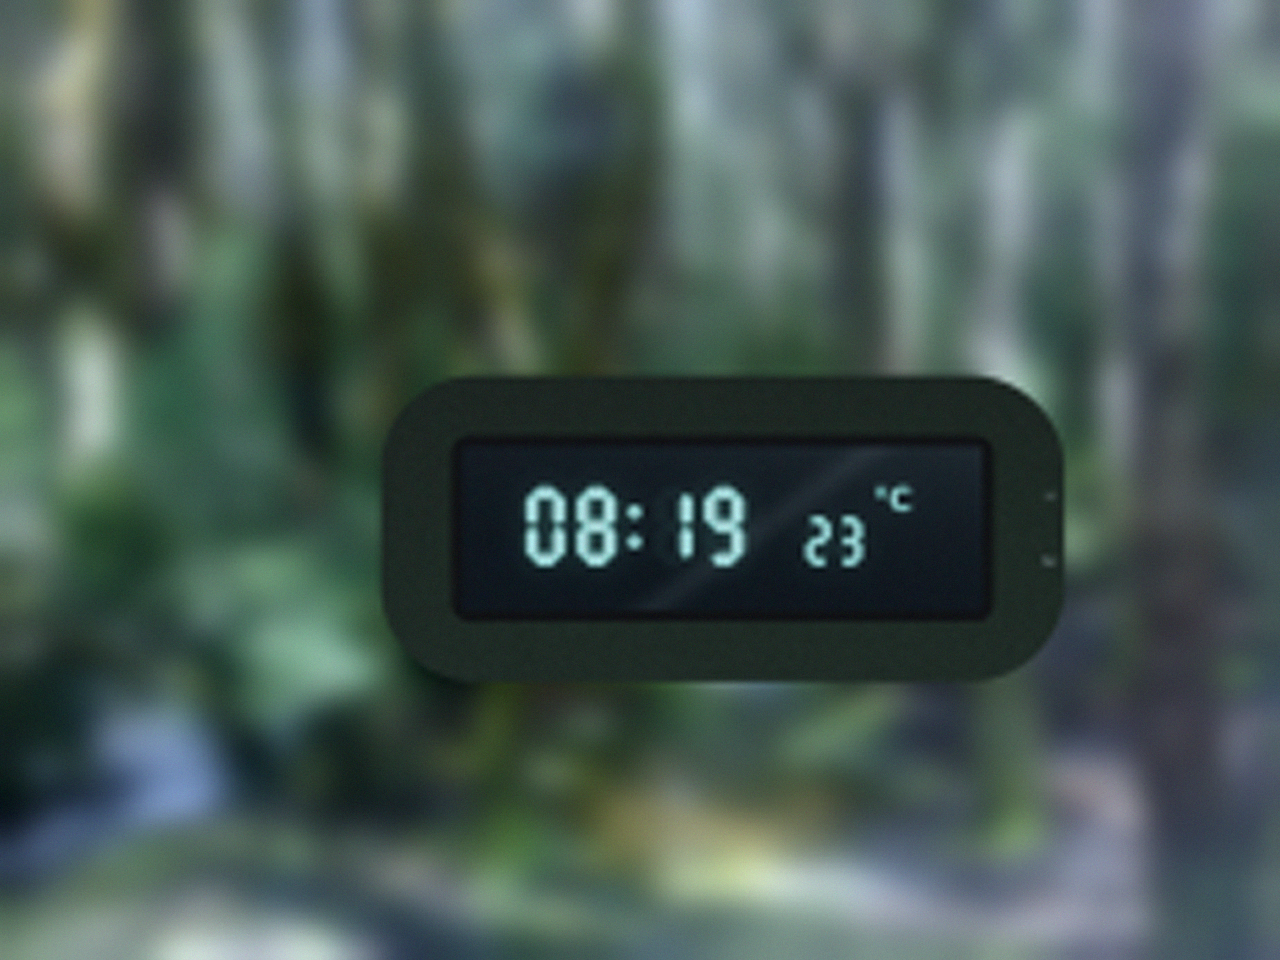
{"hour": 8, "minute": 19}
